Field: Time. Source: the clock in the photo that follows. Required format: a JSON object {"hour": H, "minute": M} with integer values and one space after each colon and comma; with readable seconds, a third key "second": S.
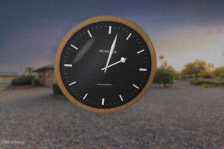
{"hour": 2, "minute": 2}
